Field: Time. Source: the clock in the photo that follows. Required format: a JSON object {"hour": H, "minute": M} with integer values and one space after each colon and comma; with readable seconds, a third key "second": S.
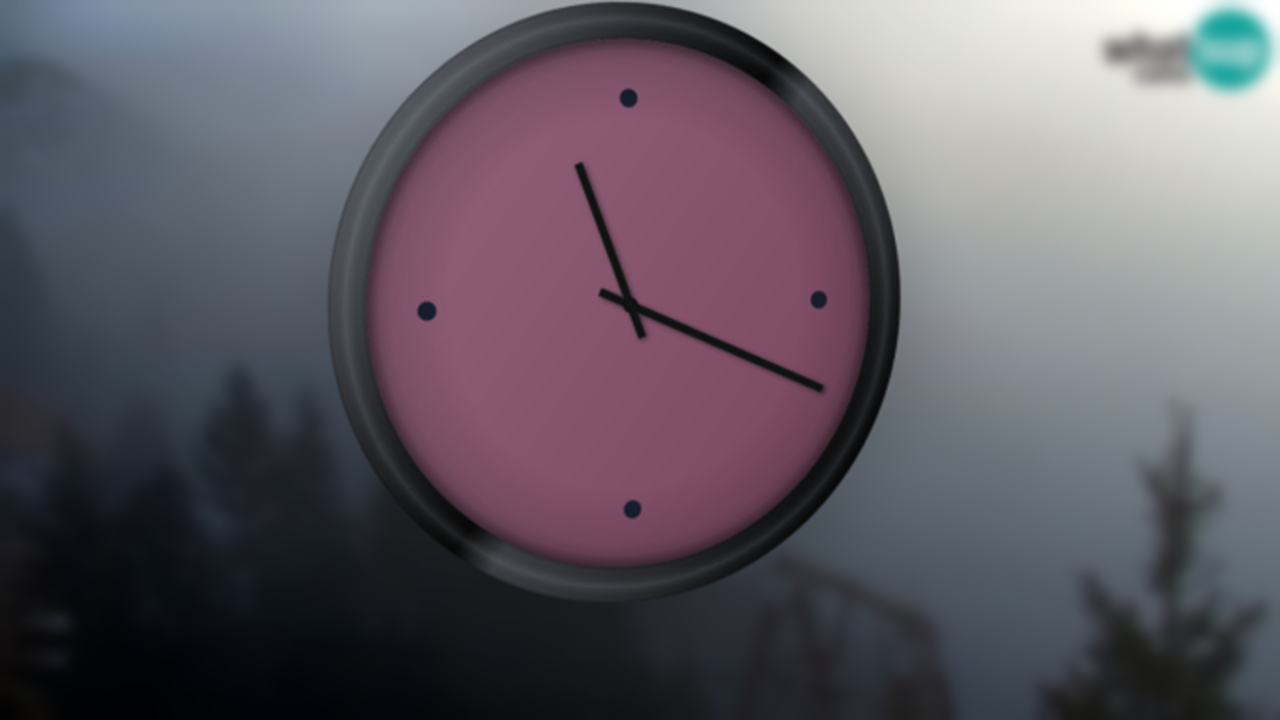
{"hour": 11, "minute": 19}
